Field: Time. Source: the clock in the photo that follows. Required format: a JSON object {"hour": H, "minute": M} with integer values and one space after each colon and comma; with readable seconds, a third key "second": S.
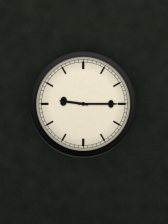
{"hour": 9, "minute": 15}
